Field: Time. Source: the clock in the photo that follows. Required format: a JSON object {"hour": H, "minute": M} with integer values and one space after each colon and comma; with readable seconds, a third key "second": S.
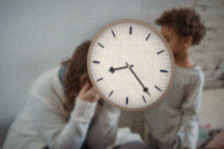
{"hour": 8, "minute": 23}
